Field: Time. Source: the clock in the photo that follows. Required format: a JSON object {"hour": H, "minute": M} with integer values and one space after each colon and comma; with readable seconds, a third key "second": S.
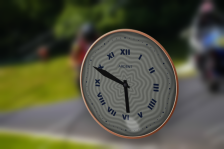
{"hour": 5, "minute": 49}
